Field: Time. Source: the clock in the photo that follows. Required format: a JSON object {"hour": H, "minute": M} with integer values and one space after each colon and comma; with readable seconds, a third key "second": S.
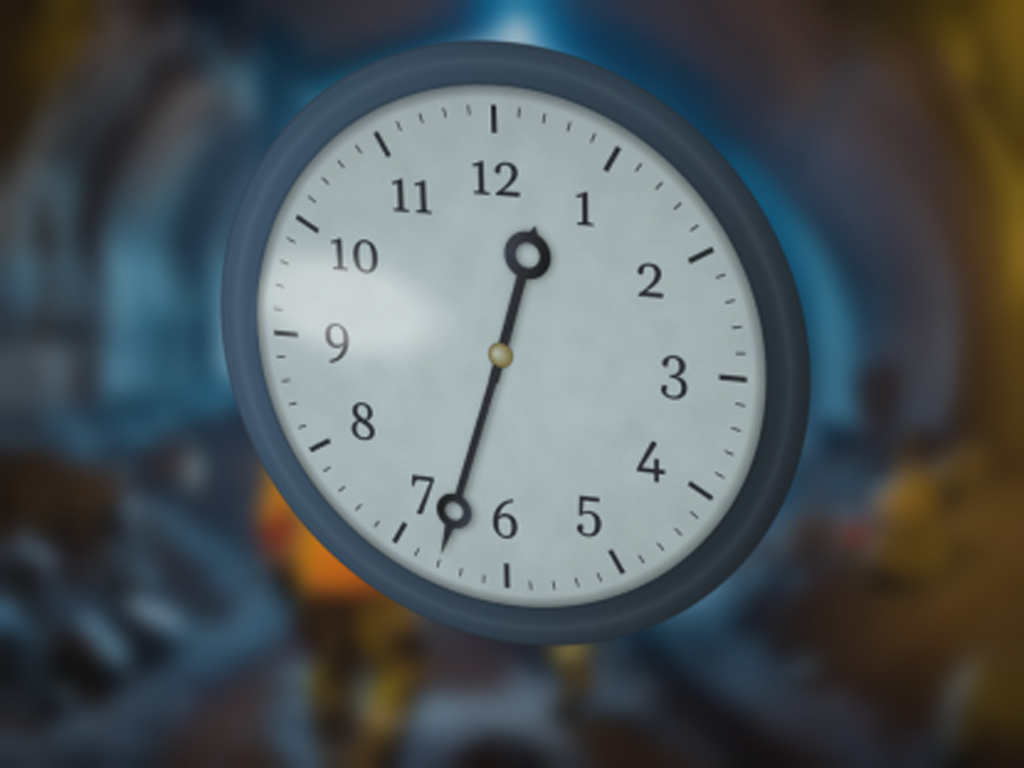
{"hour": 12, "minute": 33}
